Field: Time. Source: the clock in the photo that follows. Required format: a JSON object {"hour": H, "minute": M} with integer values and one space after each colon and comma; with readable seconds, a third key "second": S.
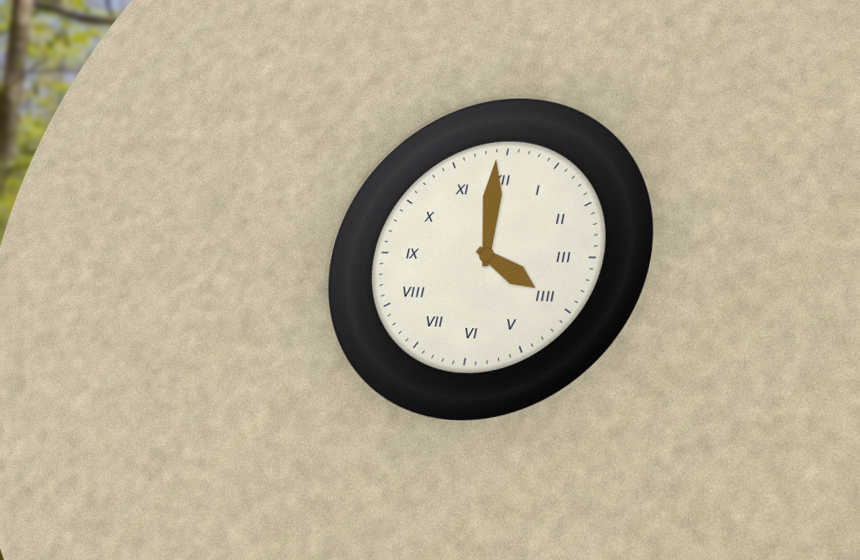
{"hour": 3, "minute": 59}
